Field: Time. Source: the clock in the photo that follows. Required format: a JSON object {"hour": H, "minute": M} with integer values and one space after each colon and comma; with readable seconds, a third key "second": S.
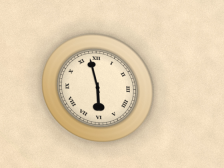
{"hour": 5, "minute": 58}
